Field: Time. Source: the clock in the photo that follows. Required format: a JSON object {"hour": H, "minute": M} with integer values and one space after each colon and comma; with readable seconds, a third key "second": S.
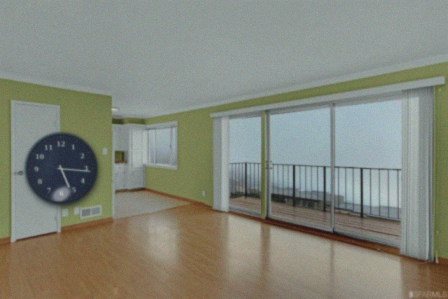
{"hour": 5, "minute": 16}
